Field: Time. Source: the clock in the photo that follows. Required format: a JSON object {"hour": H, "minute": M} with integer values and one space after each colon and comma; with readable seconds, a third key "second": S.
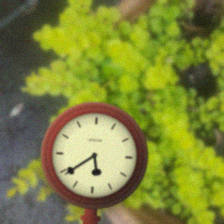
{"hour": 5, "minute": 39}
